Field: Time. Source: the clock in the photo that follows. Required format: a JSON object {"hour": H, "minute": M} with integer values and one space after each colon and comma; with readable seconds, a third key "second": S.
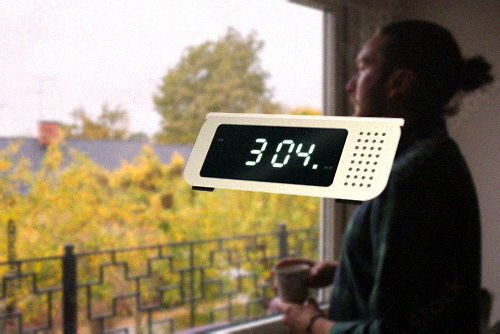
{"hour": 3, "minute": 4}
